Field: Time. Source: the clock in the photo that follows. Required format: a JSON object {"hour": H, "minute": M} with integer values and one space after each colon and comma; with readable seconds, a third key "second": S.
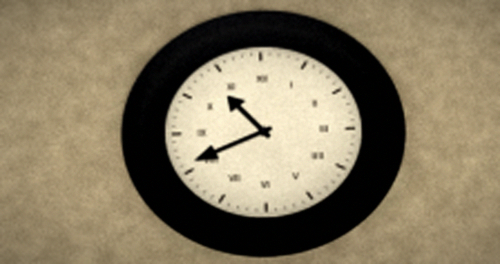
{"hour": 10, "minute": 41}
